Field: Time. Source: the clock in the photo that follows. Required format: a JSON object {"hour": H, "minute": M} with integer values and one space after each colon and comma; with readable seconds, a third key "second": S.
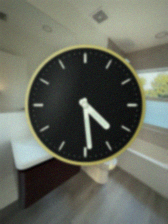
{"hour": 4, "minute": 29}
